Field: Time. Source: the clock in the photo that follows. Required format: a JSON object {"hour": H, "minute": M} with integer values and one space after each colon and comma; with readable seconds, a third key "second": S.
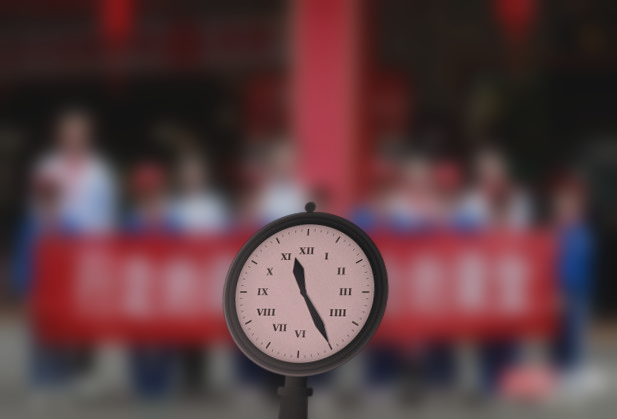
{"hour": 11, "minute": 25}
